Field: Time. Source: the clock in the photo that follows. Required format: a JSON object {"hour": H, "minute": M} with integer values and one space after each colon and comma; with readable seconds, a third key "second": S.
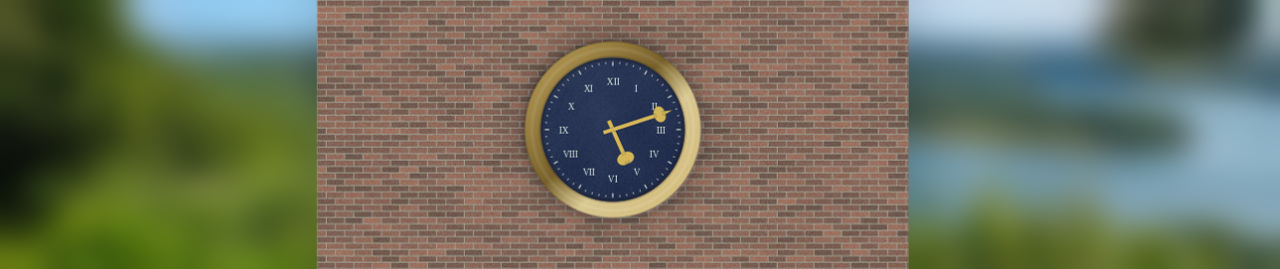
{"hour": 5, "minute": 12}
